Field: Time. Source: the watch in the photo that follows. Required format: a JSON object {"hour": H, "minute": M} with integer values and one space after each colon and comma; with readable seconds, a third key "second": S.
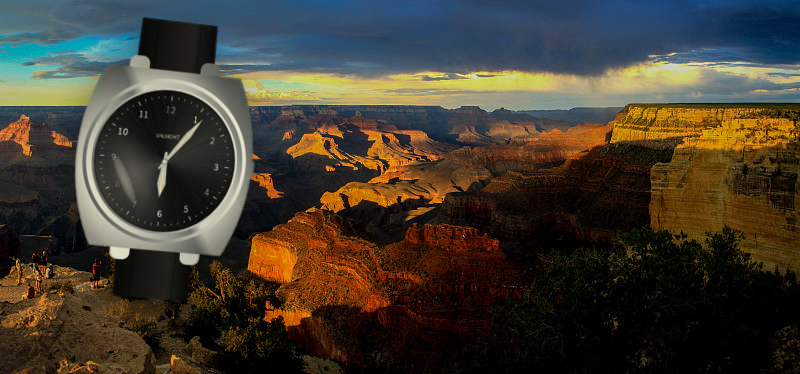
{"hour": 6, "minute": 6}
